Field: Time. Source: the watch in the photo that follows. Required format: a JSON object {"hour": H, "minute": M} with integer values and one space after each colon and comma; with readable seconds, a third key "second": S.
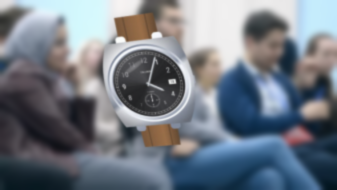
{"hour": 4, "minute": 4}
